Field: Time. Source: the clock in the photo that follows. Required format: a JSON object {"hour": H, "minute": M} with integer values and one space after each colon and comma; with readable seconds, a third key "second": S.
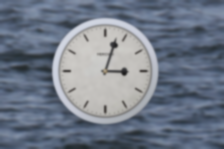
{"hour": 3, "minute": 3}
